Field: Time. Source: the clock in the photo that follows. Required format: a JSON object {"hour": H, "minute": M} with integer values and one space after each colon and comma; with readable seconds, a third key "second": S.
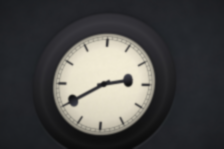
{"hour": 2, "minute": 40}
